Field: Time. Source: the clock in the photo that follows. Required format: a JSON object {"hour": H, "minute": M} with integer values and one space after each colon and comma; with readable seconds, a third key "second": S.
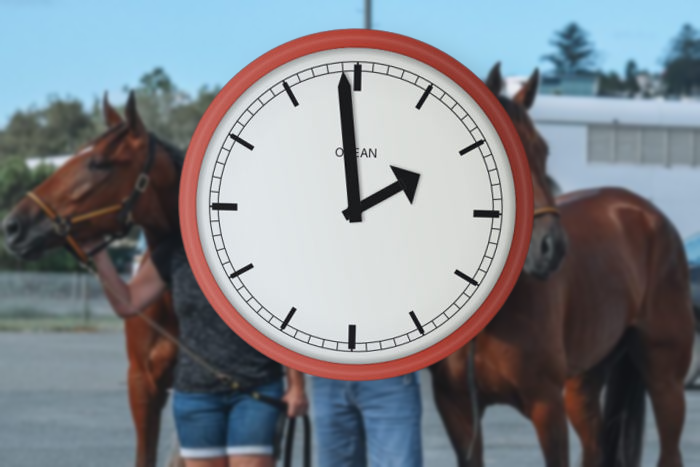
{"hour": 1, "minute": 59}
